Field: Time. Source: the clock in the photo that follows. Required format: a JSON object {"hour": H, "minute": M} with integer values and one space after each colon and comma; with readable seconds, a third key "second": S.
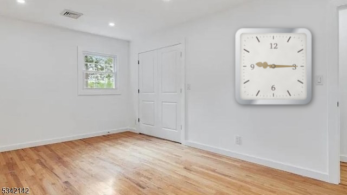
{"hour": 9, "minute": 15}
